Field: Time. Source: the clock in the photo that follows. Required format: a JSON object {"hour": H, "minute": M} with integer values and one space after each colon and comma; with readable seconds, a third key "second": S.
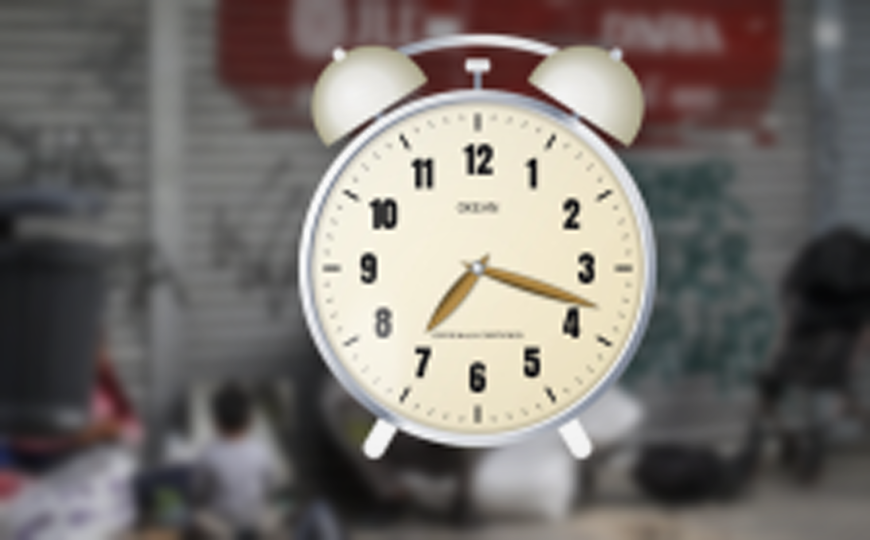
{"hour": 7, "minute": 18}
